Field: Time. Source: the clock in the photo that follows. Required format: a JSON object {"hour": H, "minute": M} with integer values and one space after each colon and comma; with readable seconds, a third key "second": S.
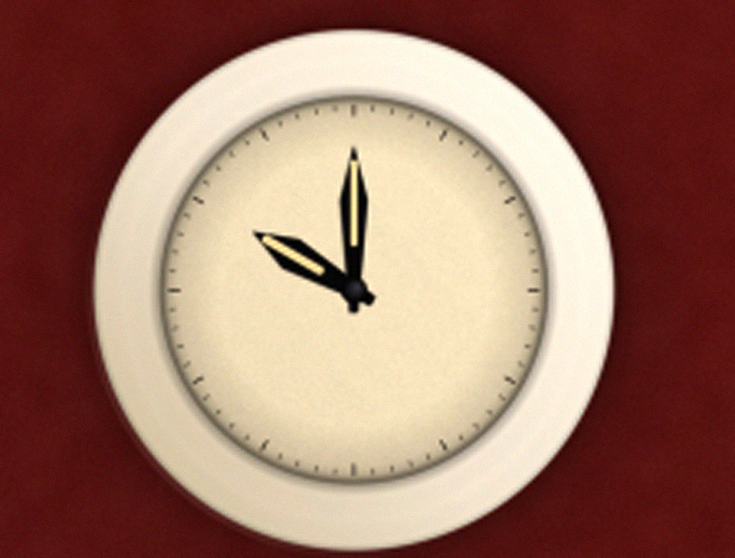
{"hour": 10, "minute": 0}
